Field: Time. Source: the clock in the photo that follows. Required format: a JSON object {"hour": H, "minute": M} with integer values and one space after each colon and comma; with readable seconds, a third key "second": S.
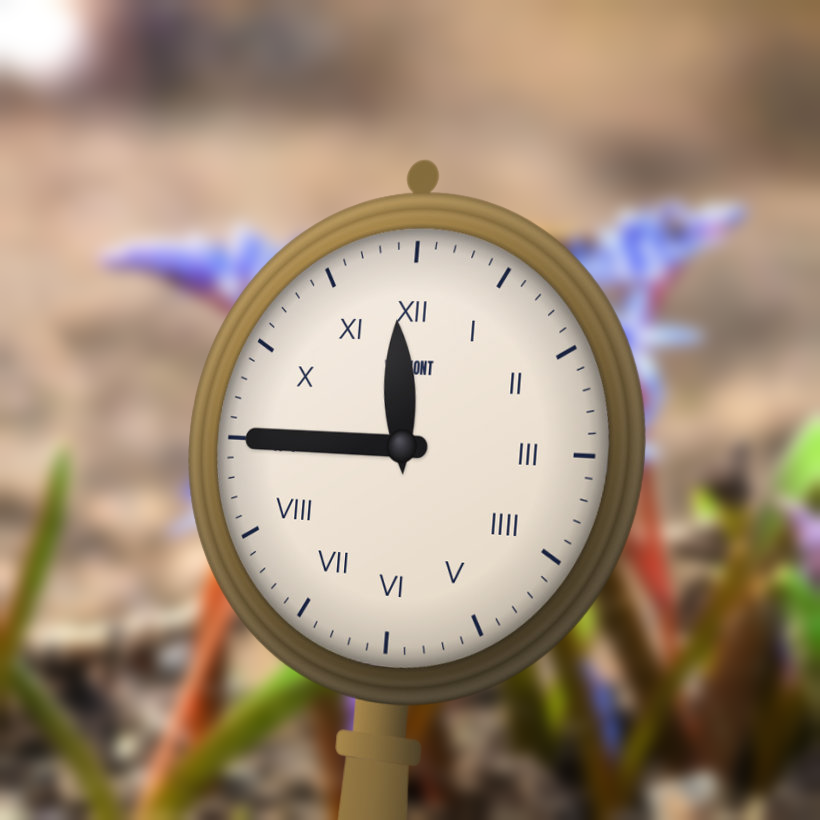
{"hour": 11, "minute": 45}
